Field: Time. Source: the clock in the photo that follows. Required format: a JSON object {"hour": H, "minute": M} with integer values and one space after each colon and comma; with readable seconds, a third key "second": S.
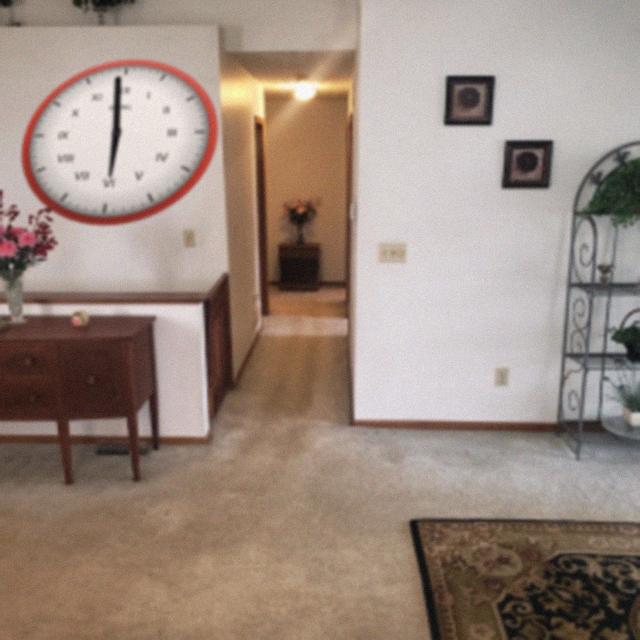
{"hour": 5, "minute": 59}
